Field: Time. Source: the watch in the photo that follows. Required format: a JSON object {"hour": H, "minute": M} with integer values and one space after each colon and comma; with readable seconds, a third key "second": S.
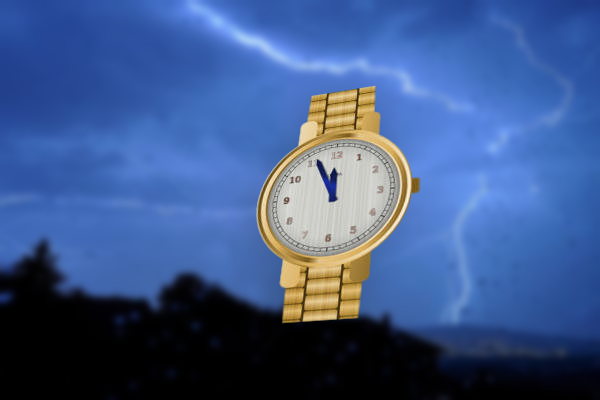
{"hour": 11, "minute": 56}
